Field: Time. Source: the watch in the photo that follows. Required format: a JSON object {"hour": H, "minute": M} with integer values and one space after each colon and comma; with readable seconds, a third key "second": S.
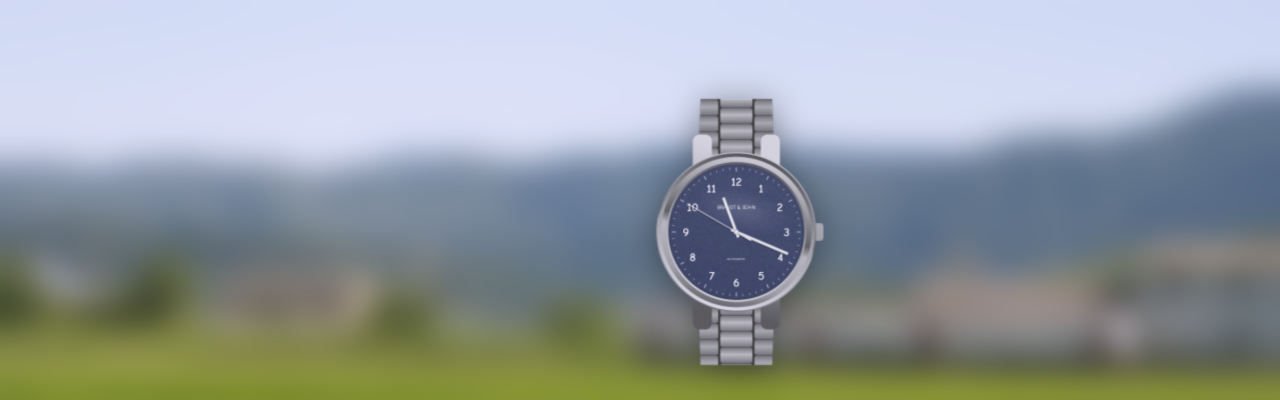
{"hour": 11, "minute": 18, "second": 50}
